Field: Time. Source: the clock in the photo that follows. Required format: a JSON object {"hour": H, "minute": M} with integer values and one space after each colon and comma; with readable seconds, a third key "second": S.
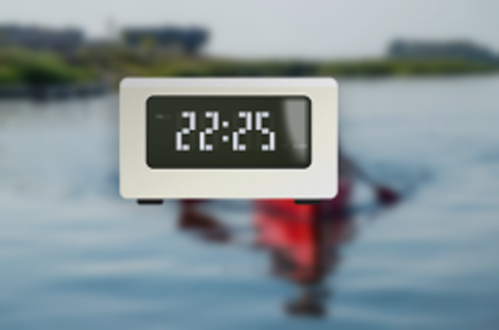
{"hour": 22, "minute": 25}
